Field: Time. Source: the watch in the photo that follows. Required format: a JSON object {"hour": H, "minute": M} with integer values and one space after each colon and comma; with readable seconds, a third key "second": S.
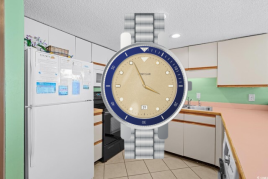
{"hour": 3, "minute": 56}
